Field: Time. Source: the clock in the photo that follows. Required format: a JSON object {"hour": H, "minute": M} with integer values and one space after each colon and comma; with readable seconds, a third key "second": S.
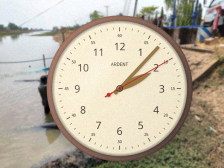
{"hour": 2, "minute": 7, "second": 10}
